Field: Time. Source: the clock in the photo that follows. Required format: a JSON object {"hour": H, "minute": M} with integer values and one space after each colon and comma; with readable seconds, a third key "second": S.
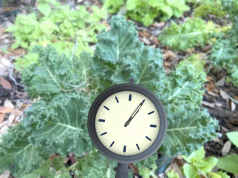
{"hour": 1, "minute": 5}
